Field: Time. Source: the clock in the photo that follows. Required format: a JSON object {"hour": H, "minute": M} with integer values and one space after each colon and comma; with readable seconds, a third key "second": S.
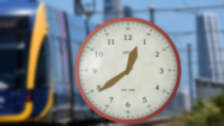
{"hour": 12, "minute": 39}
